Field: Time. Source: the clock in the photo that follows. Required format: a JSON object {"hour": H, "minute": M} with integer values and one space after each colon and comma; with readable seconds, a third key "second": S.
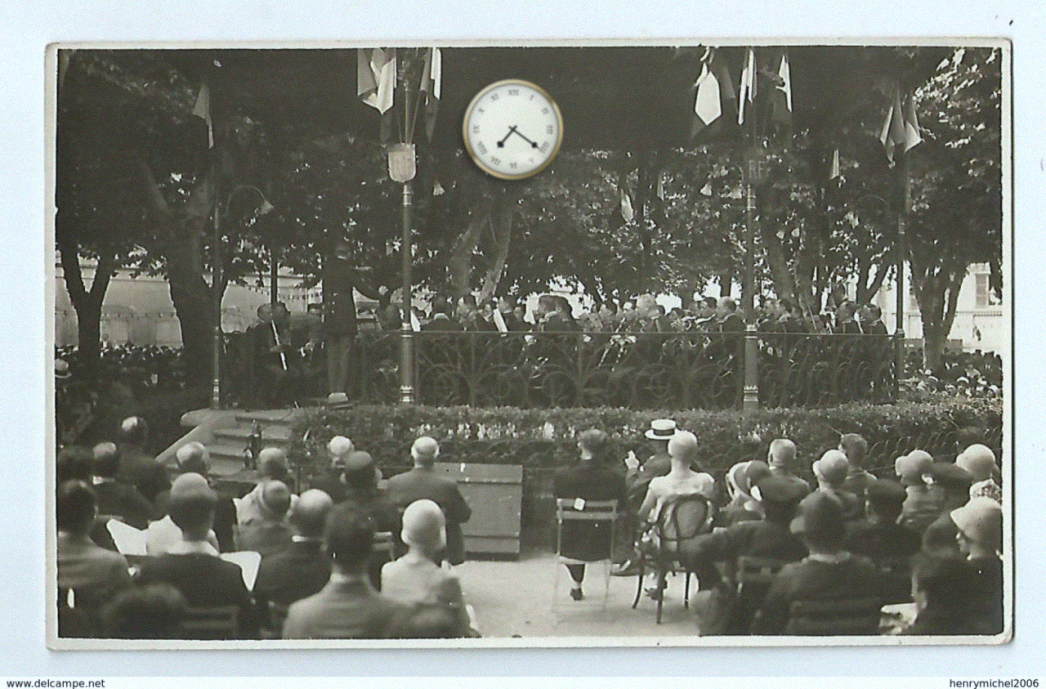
{"hour": 7, "minute": 21}
